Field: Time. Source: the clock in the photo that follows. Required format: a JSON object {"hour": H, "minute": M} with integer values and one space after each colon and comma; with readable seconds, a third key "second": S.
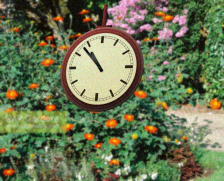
{"hour": 10, "minute": 53}
